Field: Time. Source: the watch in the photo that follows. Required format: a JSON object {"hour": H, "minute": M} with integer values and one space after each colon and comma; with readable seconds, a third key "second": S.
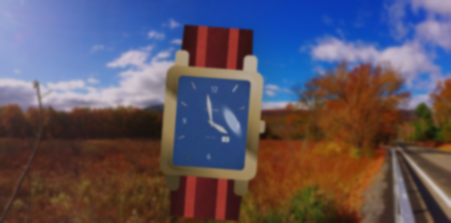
{"hour": 3, "minute": 58}
